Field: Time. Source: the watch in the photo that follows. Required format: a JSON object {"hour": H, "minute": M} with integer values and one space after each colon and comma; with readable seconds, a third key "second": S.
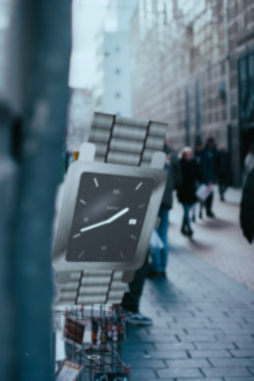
{"hour": 1, "minute": 41}
